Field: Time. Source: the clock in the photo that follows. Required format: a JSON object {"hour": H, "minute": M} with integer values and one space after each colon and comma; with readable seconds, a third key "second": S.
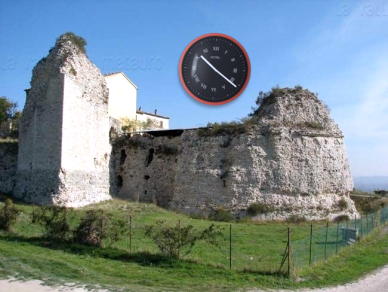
{"hour": 10, "minute": 21}
